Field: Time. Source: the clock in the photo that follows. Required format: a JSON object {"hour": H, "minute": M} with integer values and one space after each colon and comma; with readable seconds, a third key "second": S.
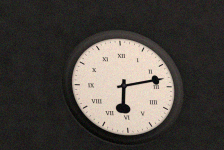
{"hour": 6, "minute": 13}
